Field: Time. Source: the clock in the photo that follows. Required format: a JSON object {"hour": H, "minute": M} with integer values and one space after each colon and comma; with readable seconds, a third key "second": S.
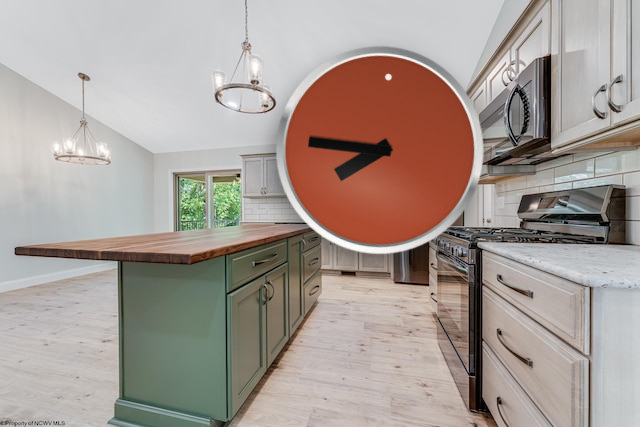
{"hour": 7, "minute": 45}
